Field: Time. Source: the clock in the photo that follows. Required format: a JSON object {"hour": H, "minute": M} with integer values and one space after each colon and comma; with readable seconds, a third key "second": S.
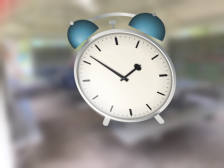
{"hour": 1, "minute": 52}
